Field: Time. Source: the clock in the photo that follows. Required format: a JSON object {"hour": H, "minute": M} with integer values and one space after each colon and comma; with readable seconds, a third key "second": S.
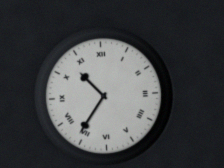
{"hour": 10, "minute": 36}
